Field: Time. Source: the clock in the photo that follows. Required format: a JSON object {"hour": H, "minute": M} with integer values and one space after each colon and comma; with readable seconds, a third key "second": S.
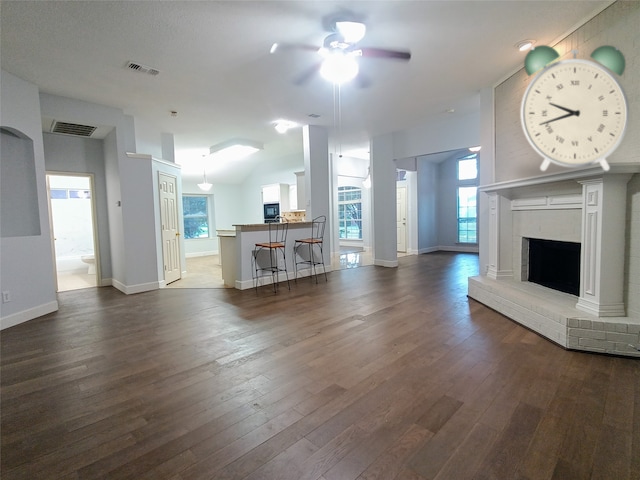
{"hour": 9, "minute": 42}
